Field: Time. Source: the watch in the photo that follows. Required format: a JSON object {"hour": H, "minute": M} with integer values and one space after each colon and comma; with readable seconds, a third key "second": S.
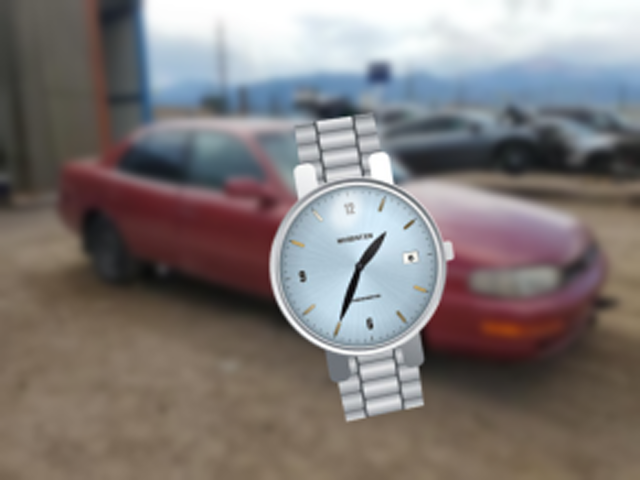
{"hour": 1, "minute": 35}
